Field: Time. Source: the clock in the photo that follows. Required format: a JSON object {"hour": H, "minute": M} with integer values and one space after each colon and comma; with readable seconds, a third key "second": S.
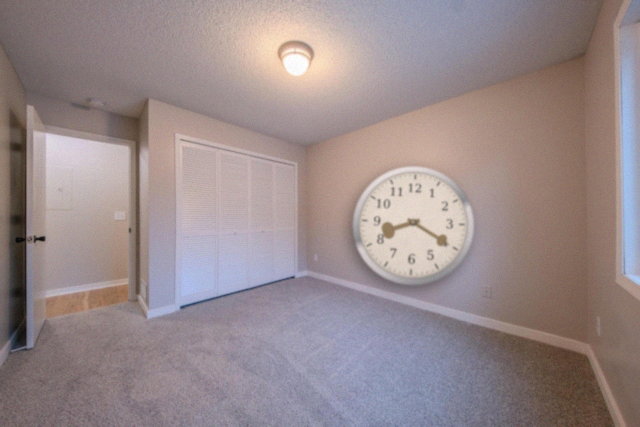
{"hour": 8, "minute": 20}
